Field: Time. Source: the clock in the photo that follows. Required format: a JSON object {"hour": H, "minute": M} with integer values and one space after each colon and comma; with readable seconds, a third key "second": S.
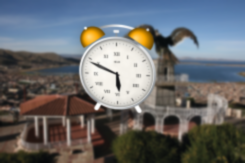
{"hour": 5, "minute": 49}
